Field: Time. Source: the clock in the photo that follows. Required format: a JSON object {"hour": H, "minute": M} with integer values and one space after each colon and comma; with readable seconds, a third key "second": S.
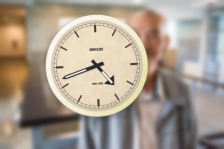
{"hour": 4, "minute": 42}
